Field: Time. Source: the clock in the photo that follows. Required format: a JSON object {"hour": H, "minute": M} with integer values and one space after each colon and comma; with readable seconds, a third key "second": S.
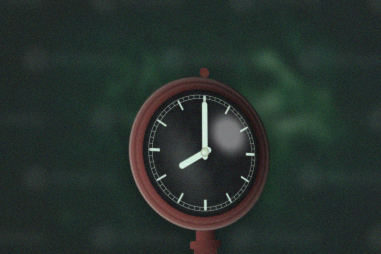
{"hour": 8, "minute": 0}
